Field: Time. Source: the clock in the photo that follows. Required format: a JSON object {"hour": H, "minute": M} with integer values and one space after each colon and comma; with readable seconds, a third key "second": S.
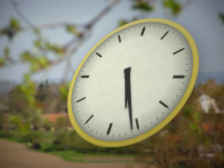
{"hour": 5, "minute": 26}
